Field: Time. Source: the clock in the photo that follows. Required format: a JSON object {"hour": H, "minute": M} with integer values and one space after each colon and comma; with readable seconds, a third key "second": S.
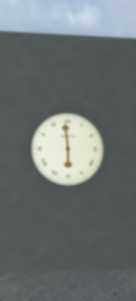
{"hour": 5, "minute": 59}
